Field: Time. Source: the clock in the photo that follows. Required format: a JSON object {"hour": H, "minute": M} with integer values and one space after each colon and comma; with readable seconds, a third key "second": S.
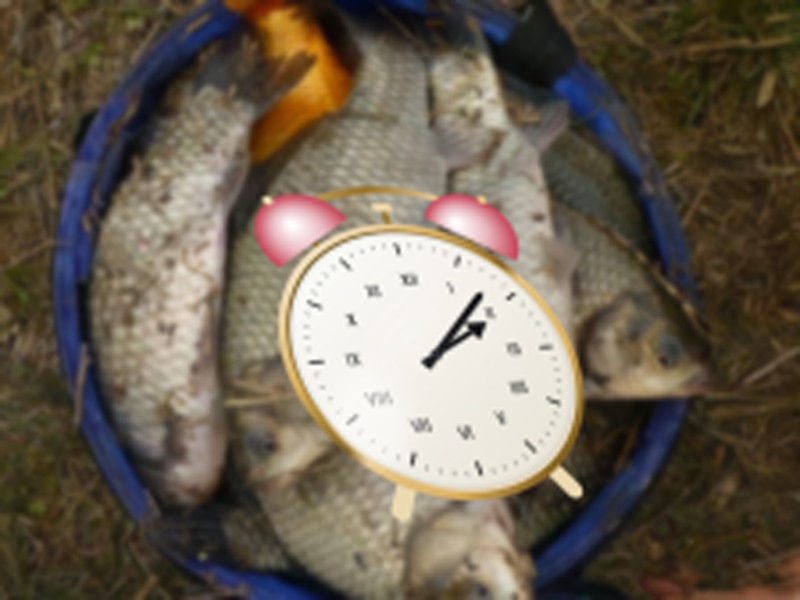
{"hour": 2, "minute": 8}
